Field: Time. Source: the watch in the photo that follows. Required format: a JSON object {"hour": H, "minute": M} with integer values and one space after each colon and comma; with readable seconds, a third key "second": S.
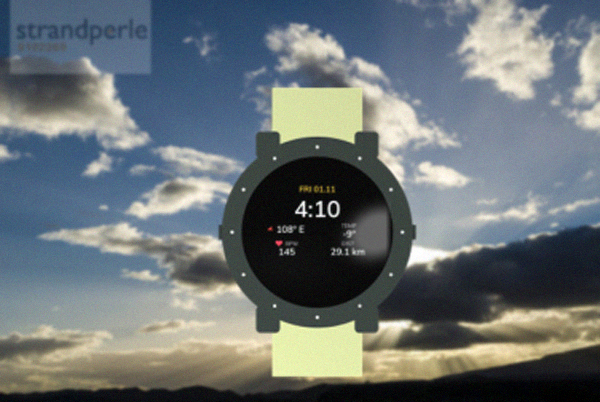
{"hour": 4, "minute": 10}
